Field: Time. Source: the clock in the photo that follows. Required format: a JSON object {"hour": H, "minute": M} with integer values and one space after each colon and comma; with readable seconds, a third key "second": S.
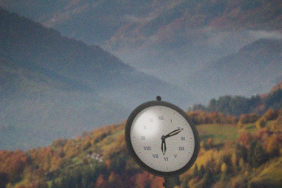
{"hour": 6, "minute": 11}
